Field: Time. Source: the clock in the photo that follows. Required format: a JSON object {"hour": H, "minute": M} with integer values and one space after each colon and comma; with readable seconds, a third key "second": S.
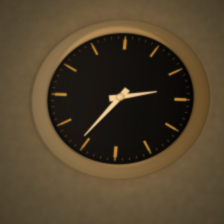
{"hour": 2, "minute": 36}
